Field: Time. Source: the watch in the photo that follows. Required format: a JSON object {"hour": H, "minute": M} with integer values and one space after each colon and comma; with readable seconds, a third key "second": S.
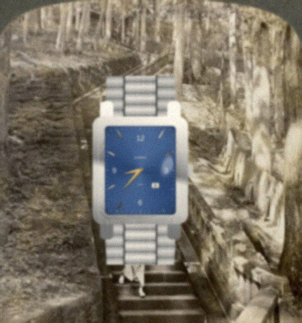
{"hour": 8, "minute": 37}
